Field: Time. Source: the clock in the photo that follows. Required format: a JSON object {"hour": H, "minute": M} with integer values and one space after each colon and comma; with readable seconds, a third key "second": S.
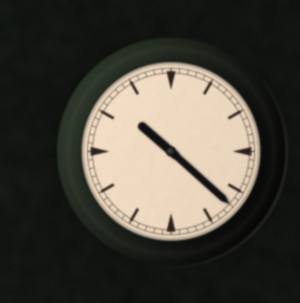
{"hour": 10, "minute": 22}
